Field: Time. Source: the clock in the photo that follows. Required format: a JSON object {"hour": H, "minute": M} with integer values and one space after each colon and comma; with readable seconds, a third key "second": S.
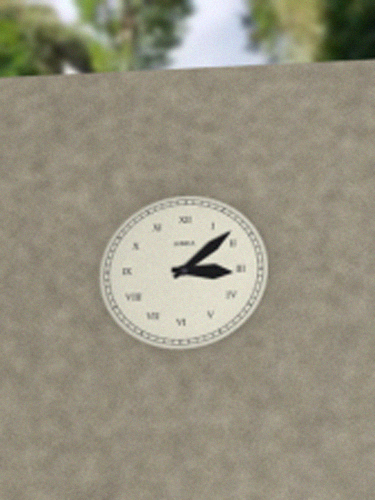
{"hour": 3, "minute": 8}
